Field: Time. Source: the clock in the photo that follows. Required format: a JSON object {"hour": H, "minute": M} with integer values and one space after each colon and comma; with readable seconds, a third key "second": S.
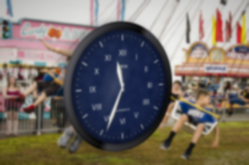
{"hour": 11, "minute": 34}
